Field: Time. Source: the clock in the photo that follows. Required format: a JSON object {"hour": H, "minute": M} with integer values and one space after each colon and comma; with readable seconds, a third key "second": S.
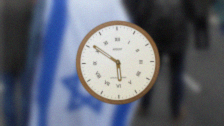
{"hour": 5, "minute": 51}
